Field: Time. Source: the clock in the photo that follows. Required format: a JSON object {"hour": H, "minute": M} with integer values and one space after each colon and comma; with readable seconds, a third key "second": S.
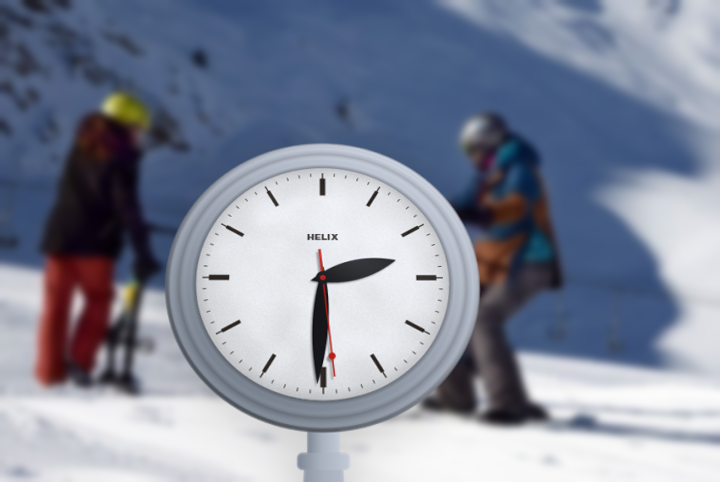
{"hour": 2, "minute": 30, "second": 29}
